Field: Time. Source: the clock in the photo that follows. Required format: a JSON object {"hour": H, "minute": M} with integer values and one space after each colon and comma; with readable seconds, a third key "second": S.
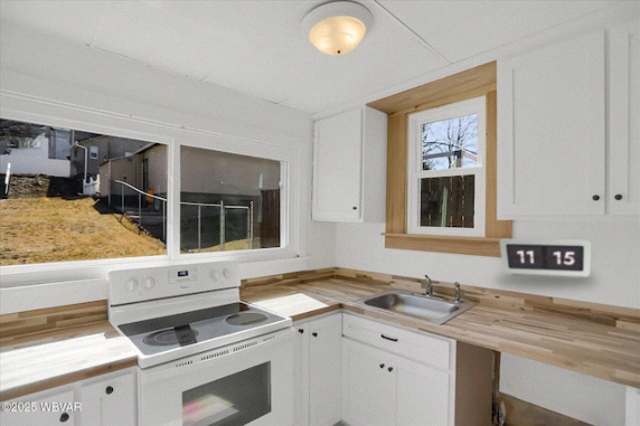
{"hour": 11, "minute": 15}
